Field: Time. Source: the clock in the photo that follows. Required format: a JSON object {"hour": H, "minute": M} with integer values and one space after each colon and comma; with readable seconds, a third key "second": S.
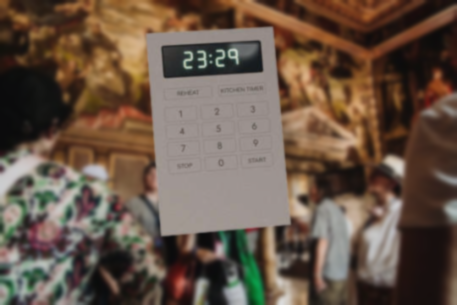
{"hour": 23, "minute": 29}
